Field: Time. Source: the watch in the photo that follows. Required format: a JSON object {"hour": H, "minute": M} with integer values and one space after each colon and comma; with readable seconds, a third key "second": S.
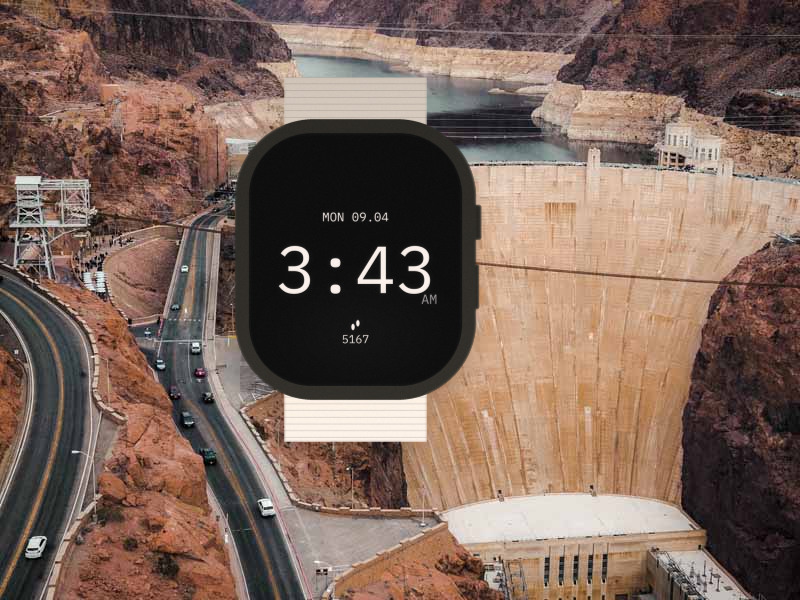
{"hour": 3, "minute": 43}
